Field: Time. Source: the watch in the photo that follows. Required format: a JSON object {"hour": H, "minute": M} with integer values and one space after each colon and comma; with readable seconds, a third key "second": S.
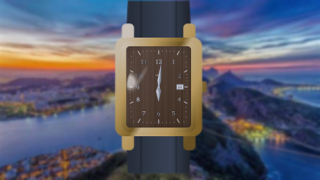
{"hour": 6, "minute": 1}
